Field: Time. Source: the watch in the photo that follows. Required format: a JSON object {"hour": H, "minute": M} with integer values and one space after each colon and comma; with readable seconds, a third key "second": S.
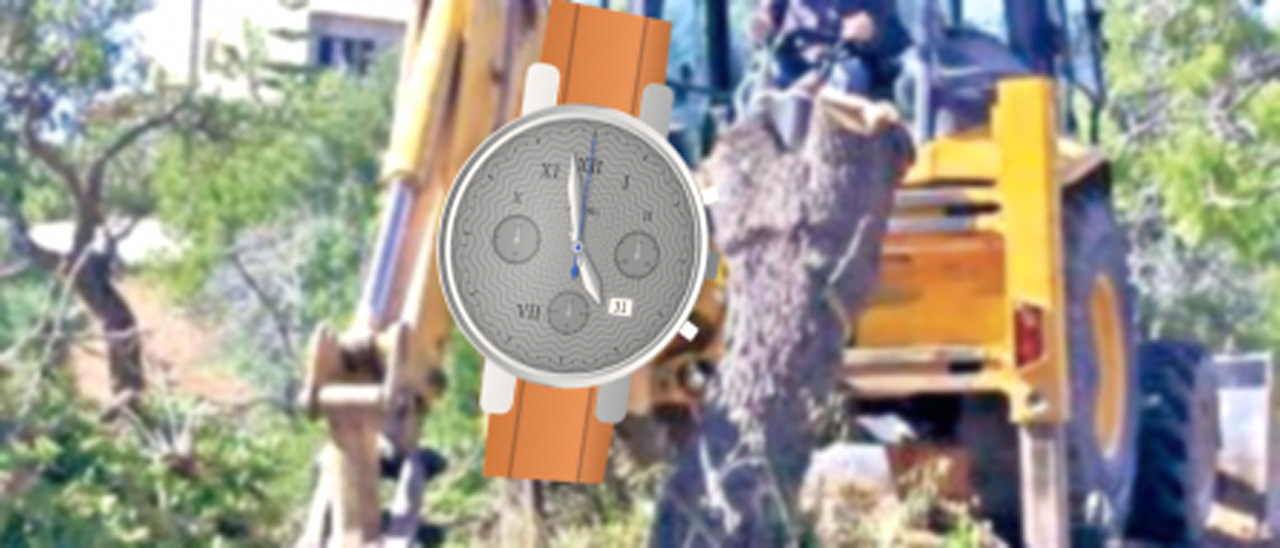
{"hour": 4, "minute": 58}
